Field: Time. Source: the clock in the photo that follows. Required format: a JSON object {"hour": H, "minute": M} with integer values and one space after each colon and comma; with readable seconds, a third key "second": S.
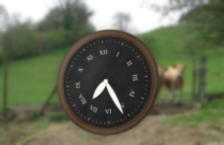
{"hour": 7, "minute": 26}
